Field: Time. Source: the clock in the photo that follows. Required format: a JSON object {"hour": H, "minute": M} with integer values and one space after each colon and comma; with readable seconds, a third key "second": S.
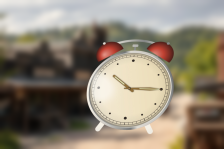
{"hour": 10, "minute": 15}
